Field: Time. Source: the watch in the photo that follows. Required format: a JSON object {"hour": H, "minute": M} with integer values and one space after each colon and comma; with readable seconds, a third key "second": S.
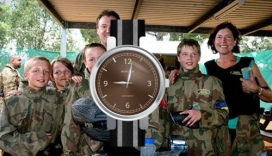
{"hour": 9, "minute": 2}
